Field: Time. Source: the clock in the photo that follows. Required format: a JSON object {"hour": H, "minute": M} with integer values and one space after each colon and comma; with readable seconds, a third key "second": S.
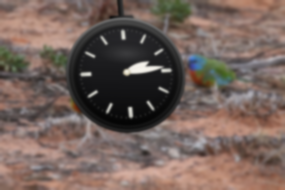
{"hour": 2, "minute": 14}
